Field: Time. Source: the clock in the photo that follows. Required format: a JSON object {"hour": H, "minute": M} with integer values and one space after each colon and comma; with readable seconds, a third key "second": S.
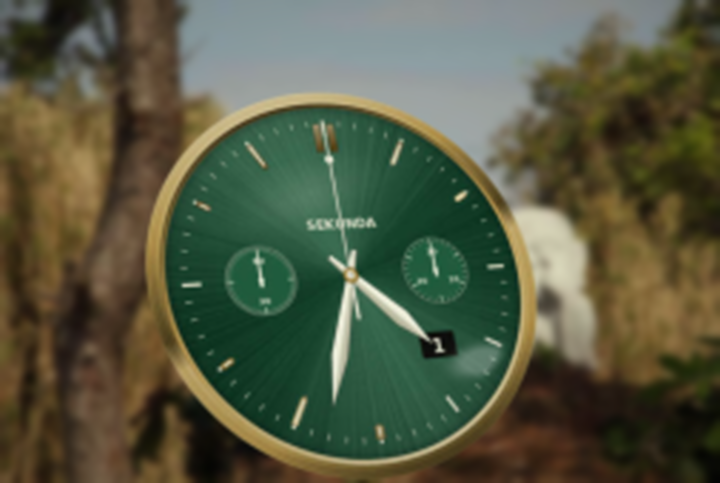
{"hour": 4, "minute": 33}
